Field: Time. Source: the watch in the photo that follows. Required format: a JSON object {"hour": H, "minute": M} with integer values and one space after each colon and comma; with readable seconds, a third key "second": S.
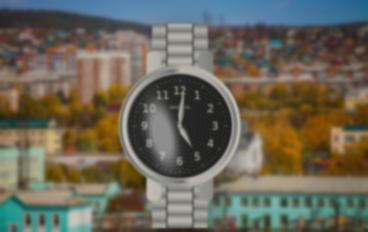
{"hour": 5, "minute": 1}
